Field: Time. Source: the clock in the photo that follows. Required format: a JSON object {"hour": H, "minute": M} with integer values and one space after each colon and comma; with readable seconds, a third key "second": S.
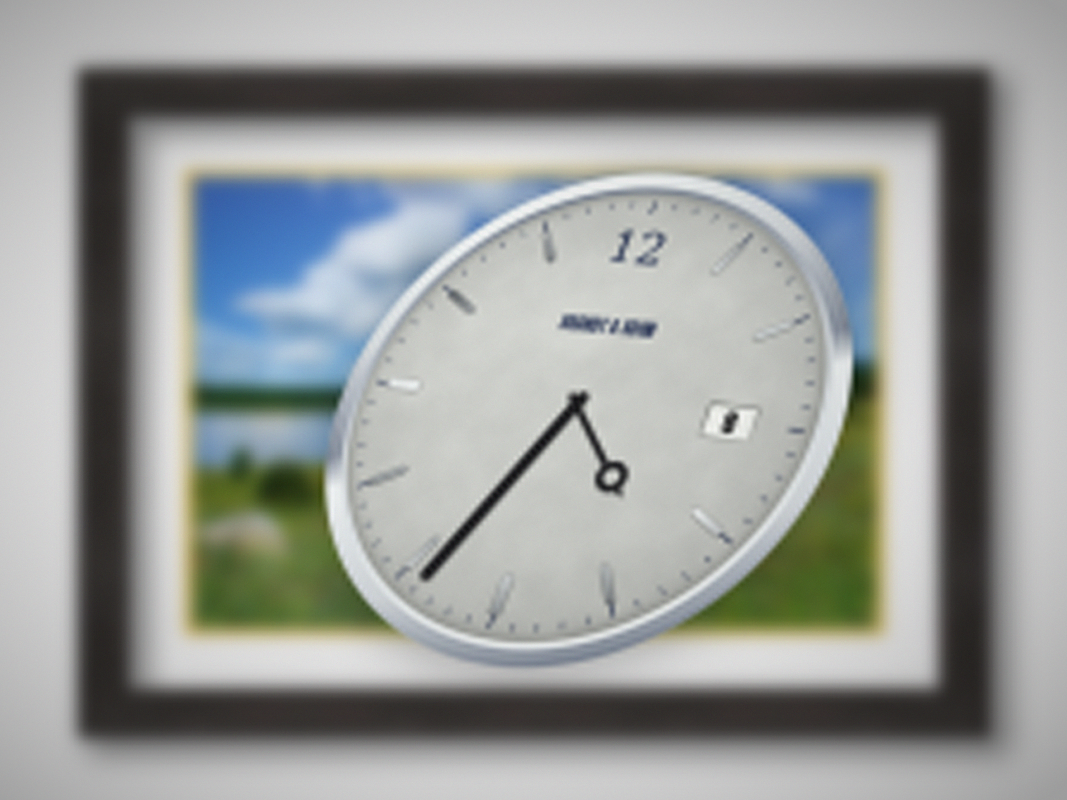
{"hour": 4, "minute": 34}
